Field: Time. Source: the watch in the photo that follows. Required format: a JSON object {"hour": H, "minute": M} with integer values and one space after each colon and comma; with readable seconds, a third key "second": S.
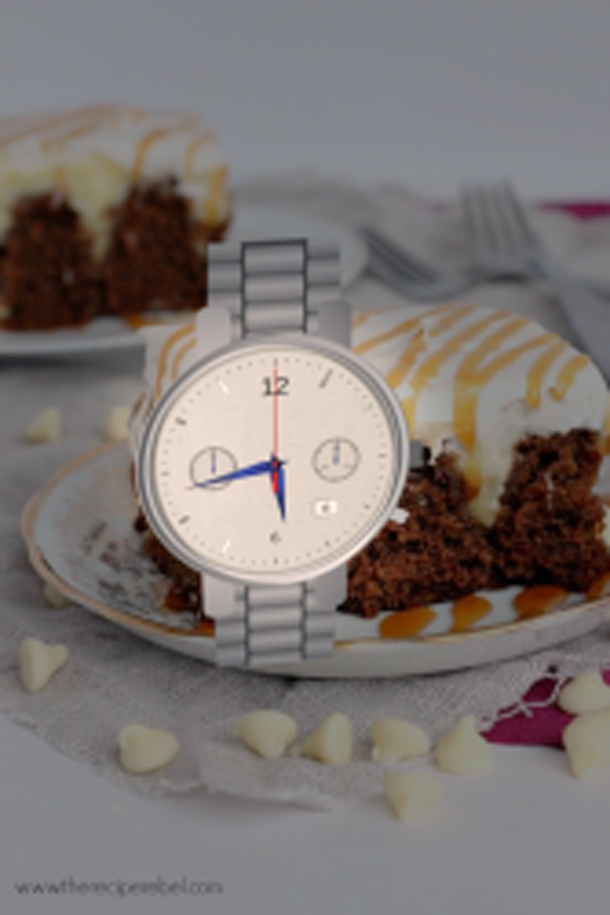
{"hour": 5, "minute": 43}
